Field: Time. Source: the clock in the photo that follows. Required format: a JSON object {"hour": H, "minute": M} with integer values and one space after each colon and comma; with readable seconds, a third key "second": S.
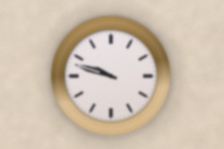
{"hour": 9, "minute": 48}
